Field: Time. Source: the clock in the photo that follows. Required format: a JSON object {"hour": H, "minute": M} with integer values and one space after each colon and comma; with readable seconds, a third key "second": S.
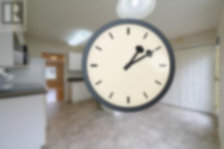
{"hour": 1, "minute": 10}
